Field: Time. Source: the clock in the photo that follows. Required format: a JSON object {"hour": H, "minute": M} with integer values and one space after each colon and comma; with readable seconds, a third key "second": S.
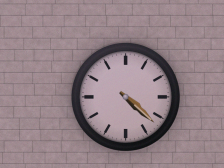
{"hour": 4, "minute": 22}
